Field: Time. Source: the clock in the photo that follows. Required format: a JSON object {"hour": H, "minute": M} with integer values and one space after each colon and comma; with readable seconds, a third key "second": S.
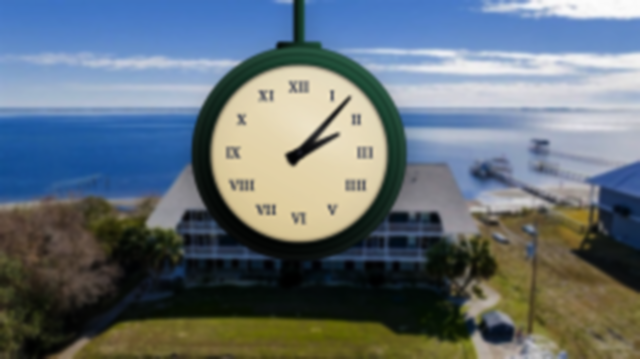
{"hour": 2, "minute": 7}
